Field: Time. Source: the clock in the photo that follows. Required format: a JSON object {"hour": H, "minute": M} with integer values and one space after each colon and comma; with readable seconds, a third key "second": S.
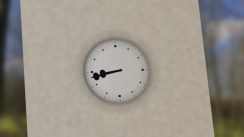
{"hour": 8, "minute": 43}
